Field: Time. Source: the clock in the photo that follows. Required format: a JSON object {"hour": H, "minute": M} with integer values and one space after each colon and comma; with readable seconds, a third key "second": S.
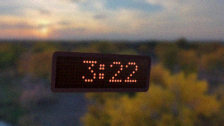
{"hour": 3, "minute": 22}
